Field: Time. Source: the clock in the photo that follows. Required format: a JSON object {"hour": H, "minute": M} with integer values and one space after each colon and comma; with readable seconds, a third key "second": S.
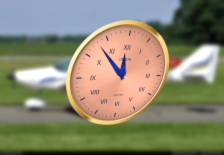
{"hour": 11, "minute": 53}
